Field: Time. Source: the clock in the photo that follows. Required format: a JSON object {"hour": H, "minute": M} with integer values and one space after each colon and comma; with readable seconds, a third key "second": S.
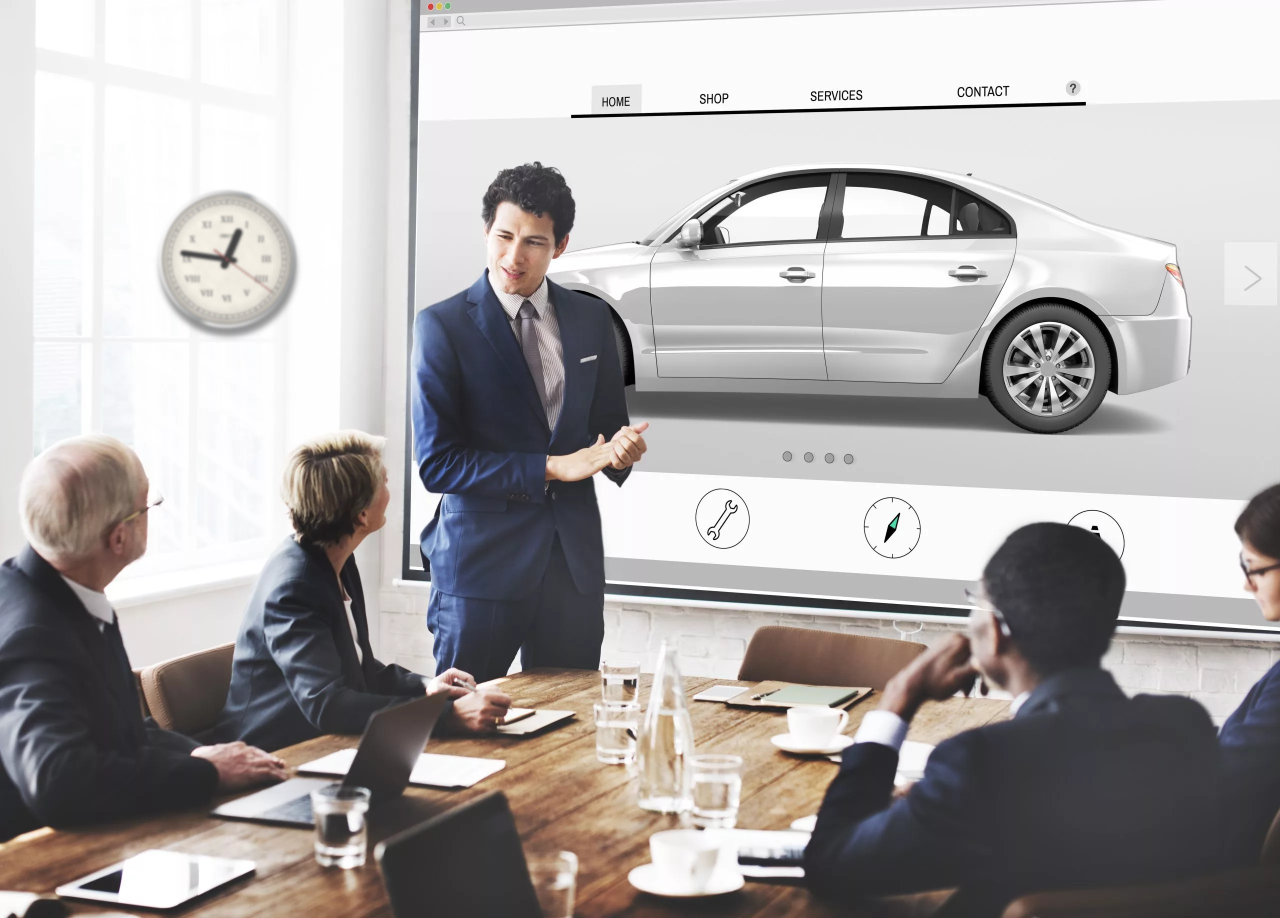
{"hour": 12, "minute": 46, "second": 21}
